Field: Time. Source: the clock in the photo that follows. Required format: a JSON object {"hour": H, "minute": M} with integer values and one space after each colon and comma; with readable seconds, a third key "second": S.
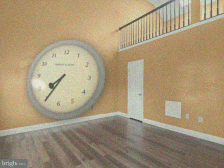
{"hour": 7, "minute": 35}
